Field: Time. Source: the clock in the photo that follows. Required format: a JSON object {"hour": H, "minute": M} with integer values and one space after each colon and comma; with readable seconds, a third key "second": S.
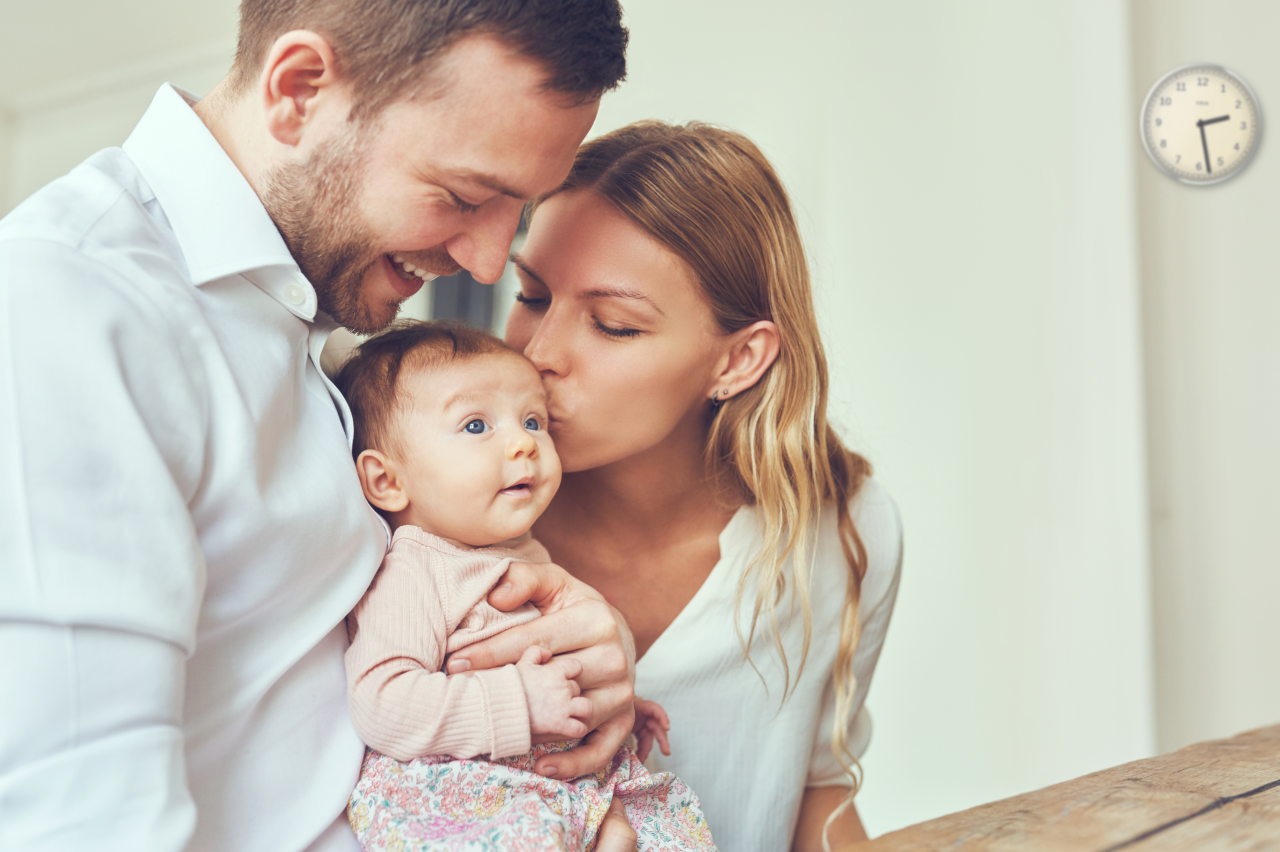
{"hour": 2, "minute": 28}
